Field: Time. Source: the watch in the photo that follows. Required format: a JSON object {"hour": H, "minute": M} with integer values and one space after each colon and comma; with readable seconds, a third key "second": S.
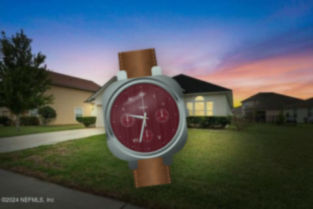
{"hour": 9, "minute": 33}
